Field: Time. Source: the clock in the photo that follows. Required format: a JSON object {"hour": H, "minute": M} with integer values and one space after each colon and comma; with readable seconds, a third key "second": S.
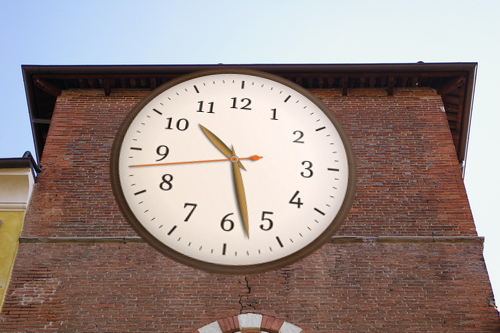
{"hour": 10, "minute": 27, "second": 43}
